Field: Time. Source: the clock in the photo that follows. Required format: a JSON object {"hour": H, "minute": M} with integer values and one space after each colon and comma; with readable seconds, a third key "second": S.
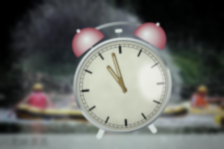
{"hour": 10, "minute": 58}
